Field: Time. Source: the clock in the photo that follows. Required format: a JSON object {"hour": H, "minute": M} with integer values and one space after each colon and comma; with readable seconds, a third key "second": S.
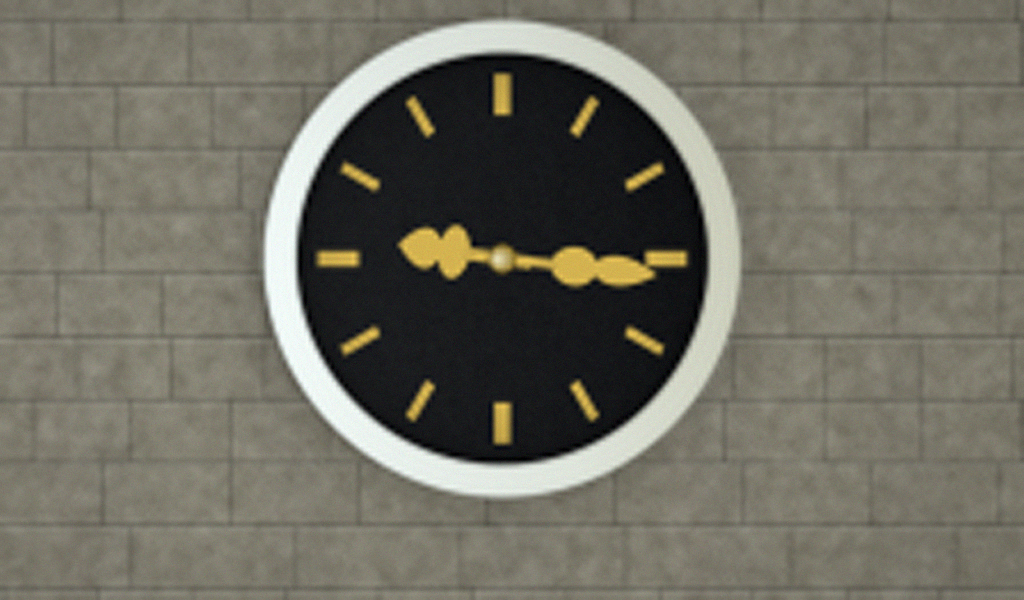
{"hour": 9, "minute": 16}
